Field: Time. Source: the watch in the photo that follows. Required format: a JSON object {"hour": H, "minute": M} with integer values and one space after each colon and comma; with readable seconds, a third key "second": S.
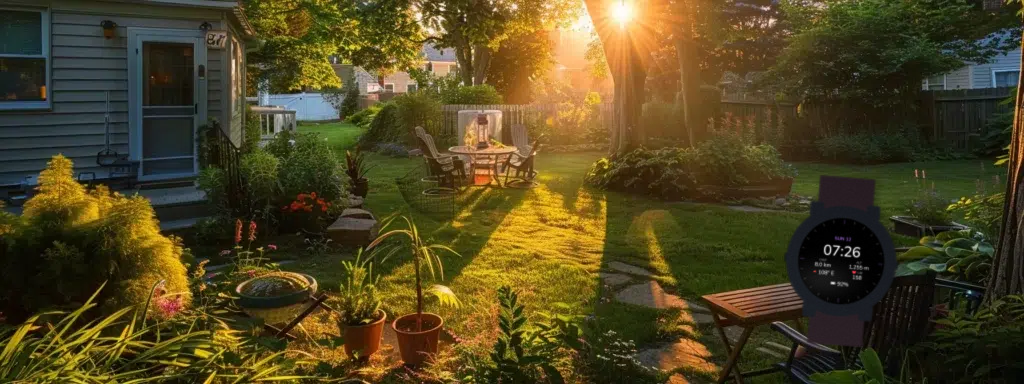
{"hour": 7, "minute": 26}
